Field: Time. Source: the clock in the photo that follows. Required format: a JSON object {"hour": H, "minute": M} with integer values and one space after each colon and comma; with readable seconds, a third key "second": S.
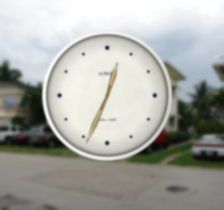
{"hour": 12, "minute": 34}
